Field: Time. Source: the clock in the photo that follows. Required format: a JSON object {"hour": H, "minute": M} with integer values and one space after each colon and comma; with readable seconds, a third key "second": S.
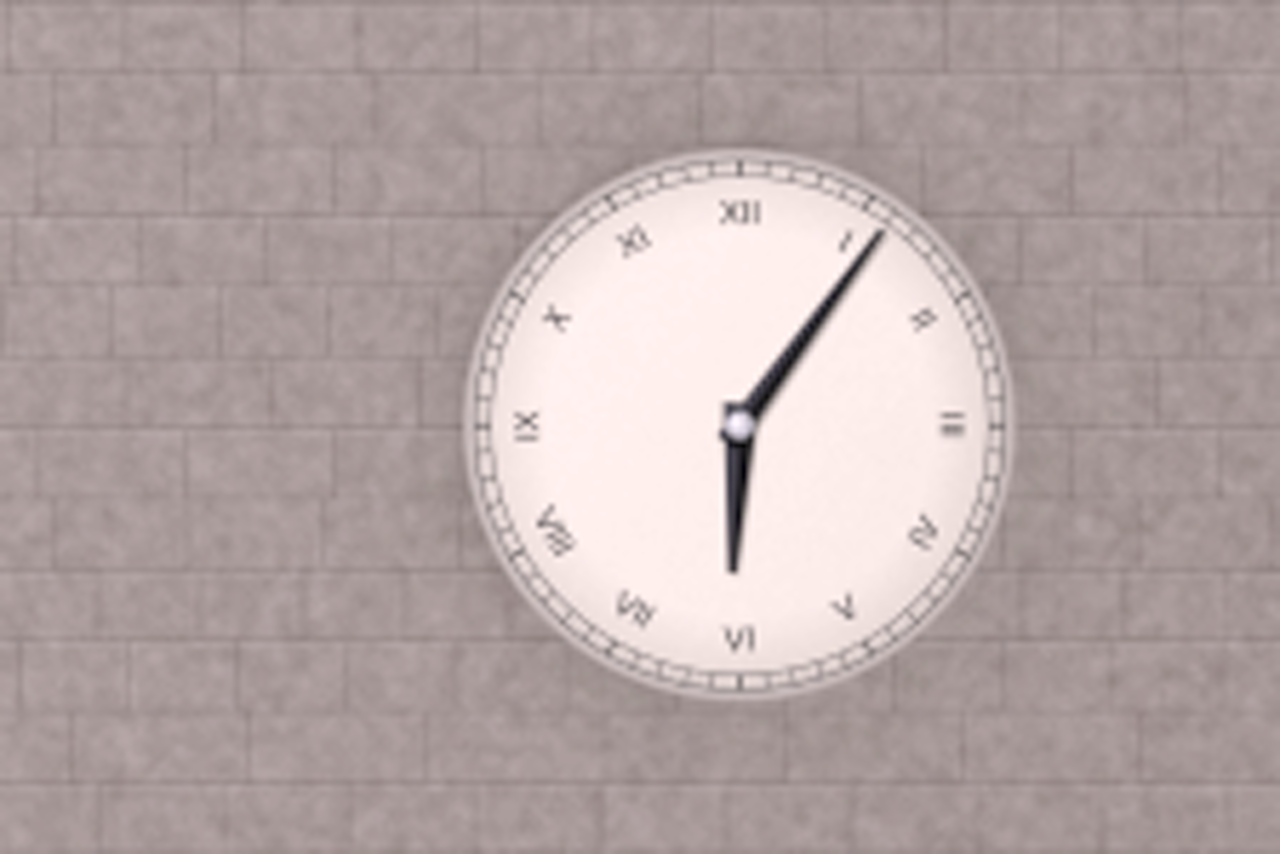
{"hour": 6, "minute": 6}
